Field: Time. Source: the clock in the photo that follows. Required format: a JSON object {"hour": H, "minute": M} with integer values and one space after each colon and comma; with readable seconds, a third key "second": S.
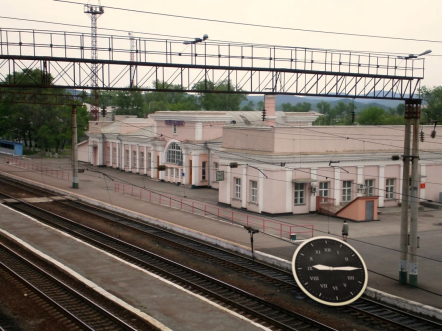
{"hour": 9, "minute": 15}
